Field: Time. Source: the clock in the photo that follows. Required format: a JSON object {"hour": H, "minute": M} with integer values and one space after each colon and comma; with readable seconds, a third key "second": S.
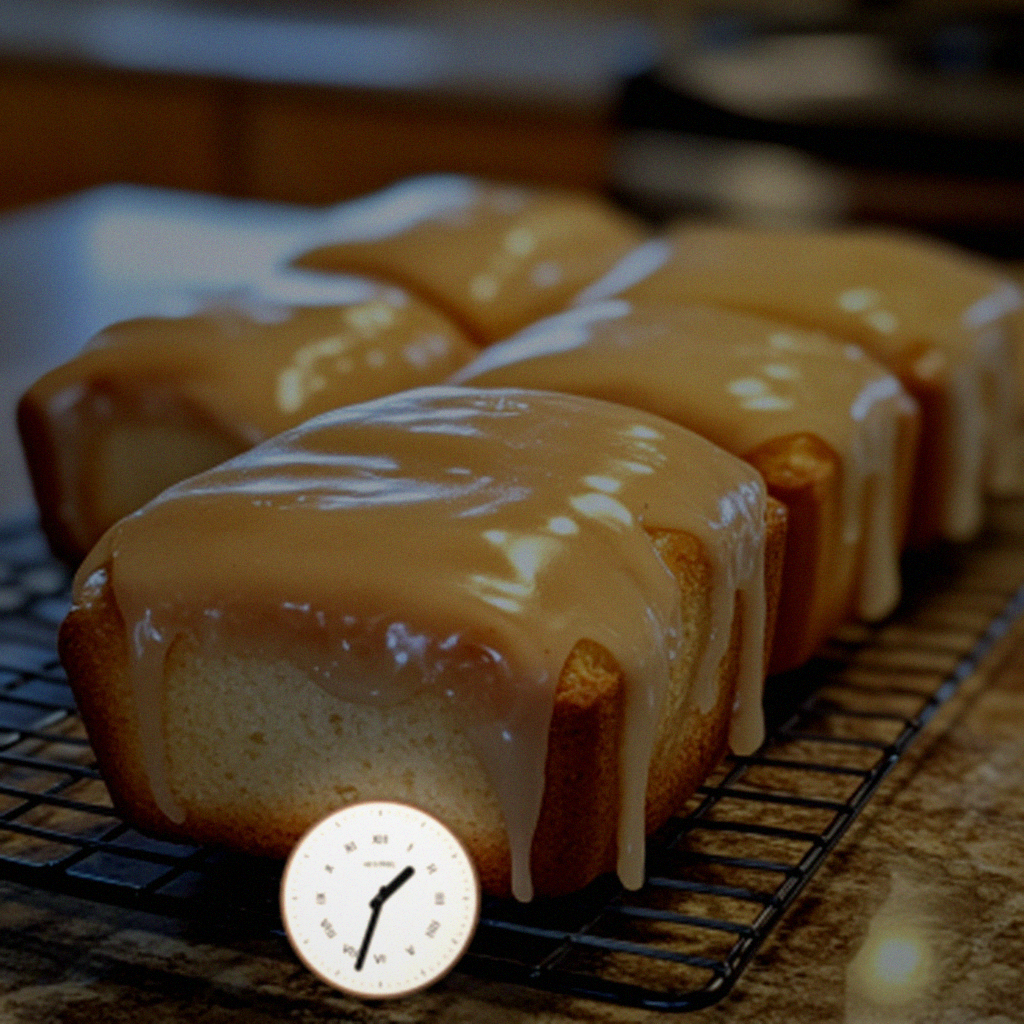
{"hour": 1, "minute": 33}
